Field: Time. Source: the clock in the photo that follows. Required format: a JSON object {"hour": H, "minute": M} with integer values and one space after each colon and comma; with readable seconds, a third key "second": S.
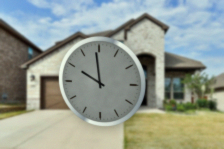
{"hour": 9, "minute": 59}
